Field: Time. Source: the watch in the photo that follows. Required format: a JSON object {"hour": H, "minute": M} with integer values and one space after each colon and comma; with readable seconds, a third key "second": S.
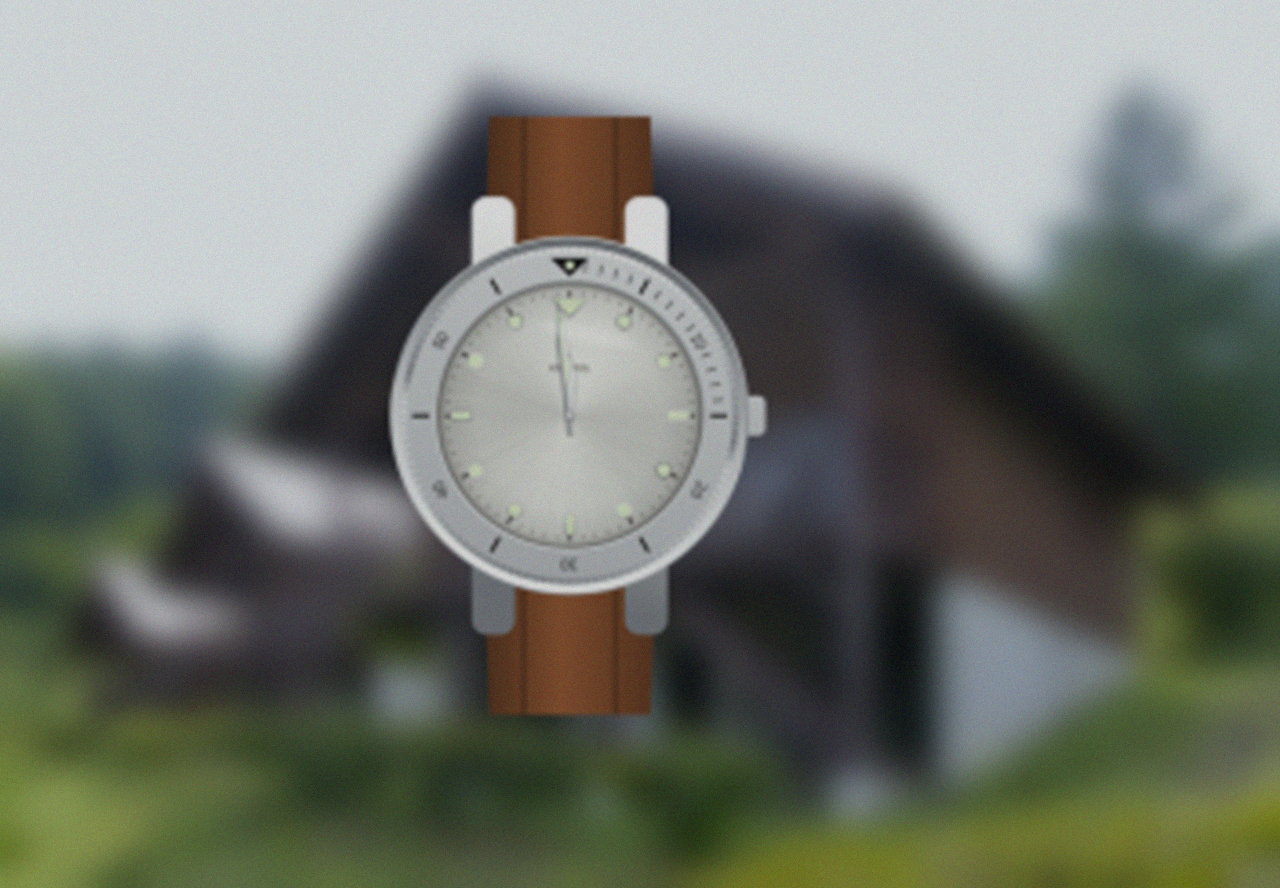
{"hour": 11, "minute": 59}
